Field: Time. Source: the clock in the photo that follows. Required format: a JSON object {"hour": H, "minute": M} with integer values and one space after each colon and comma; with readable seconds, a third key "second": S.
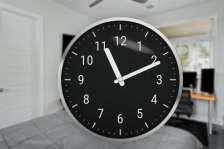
{"hour": 11, "minute": 11}
